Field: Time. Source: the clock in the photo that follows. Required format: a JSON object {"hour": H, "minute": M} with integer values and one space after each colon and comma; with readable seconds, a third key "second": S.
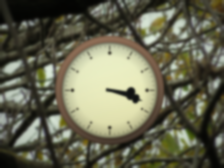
{"hour": 3, "minute": 18}
